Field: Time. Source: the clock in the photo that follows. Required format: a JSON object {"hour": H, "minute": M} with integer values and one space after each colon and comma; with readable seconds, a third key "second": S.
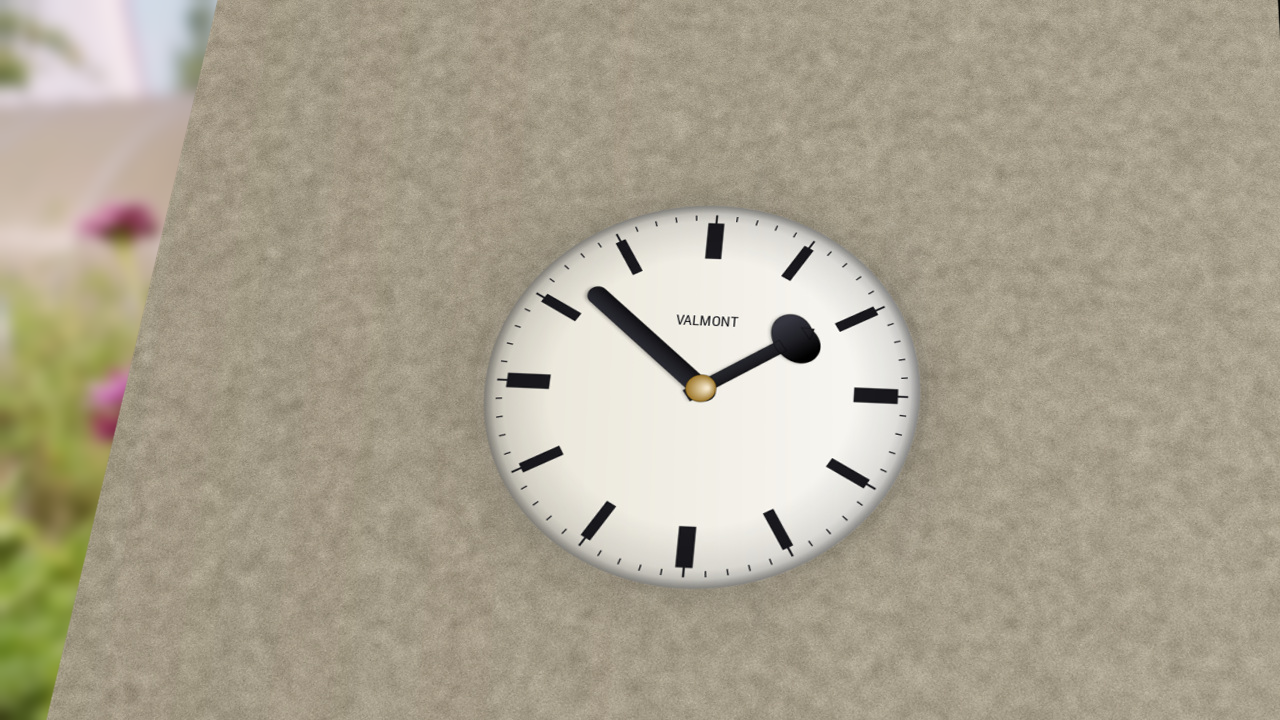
{"hour": 1, "minute": 52}
